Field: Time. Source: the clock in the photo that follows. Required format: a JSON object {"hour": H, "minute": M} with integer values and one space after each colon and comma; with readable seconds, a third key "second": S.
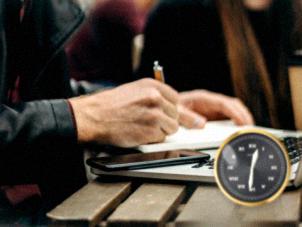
{"hour": 12, "minute": 31}
